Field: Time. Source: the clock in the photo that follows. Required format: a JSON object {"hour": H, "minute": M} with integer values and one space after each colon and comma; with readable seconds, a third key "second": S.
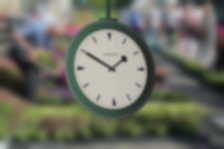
{"hour": 1, "minute": 50}
